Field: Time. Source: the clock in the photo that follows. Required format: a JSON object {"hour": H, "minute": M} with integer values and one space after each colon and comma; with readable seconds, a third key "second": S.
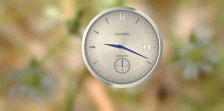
{"hour": 9, "minute": 19}
